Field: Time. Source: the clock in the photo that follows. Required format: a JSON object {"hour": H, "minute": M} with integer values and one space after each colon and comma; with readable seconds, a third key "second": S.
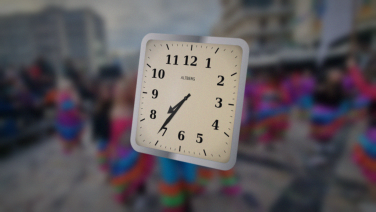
{"hour": 7, "minute": 36}
